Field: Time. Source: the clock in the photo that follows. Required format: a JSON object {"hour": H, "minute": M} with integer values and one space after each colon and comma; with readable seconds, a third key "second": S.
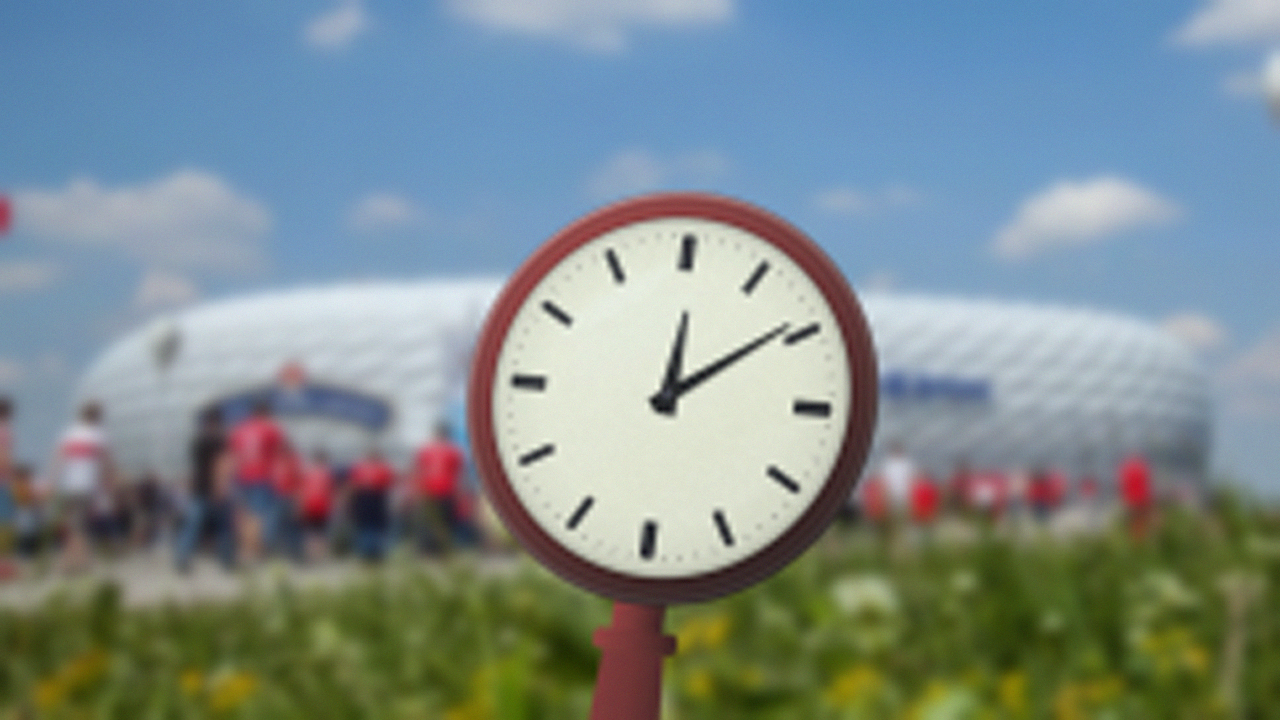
{"hour": 12, "minute": 9}
